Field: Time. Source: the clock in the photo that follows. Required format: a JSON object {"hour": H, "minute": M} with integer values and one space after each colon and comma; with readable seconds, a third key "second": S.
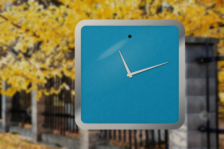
{"hour": 11, "minute": 12}
